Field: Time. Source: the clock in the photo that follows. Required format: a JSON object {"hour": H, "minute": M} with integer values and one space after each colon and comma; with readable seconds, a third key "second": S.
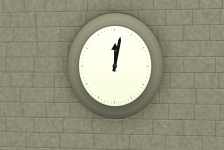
{"hour": 12, "minute": 2}
